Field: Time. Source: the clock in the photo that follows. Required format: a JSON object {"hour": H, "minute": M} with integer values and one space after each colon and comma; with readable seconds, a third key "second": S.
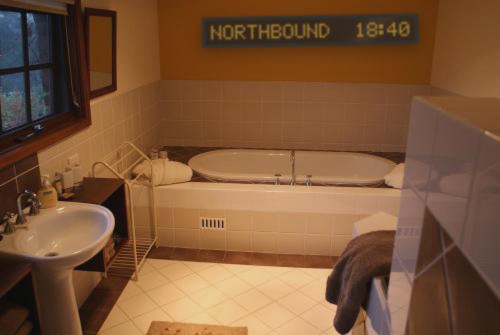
{"hour": 18, "minute": 40}
